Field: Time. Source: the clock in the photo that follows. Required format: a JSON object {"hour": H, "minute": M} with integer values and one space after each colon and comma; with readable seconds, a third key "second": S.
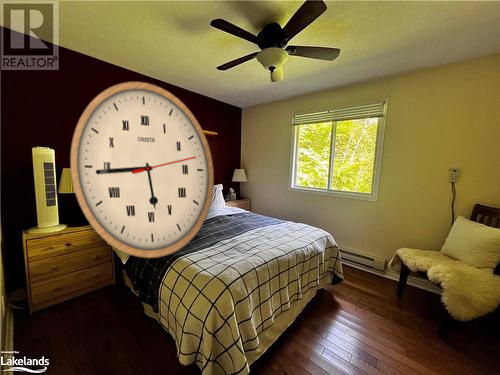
{"hour": 5, "minute": 44, "second": 13}
